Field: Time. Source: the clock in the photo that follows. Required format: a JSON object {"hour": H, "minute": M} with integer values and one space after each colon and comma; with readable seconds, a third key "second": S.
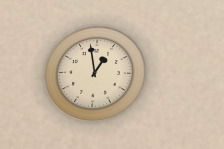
{"hour": 12, "minute": 58}
